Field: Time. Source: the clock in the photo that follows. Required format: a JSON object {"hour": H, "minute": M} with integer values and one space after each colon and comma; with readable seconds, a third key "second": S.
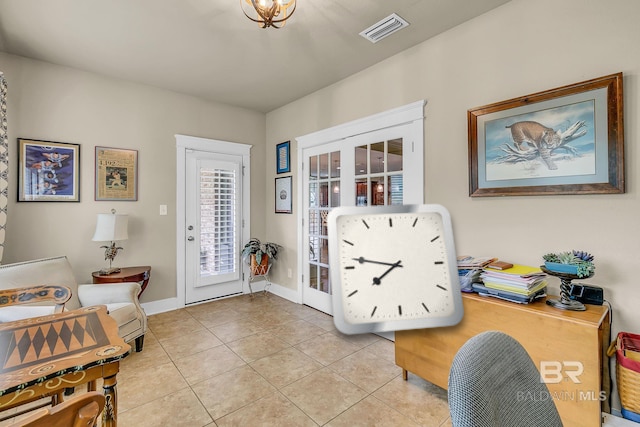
{"hour": 7, "minute": 47}
